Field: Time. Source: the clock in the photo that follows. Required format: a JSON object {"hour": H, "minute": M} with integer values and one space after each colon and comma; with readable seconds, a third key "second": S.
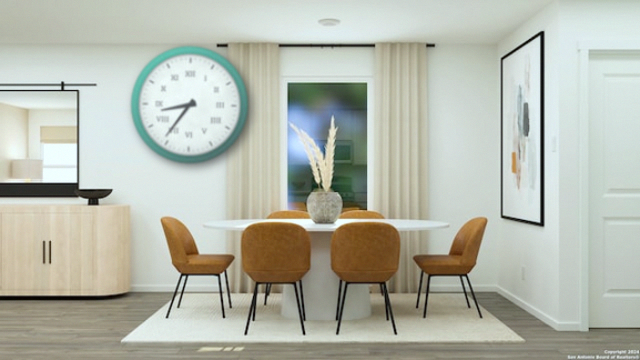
{"hour": 8, "minute": 36}
